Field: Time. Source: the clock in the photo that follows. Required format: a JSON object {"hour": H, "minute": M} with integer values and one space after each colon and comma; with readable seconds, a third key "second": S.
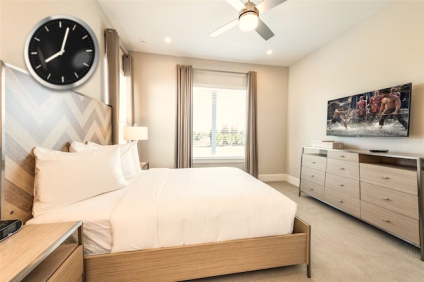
{"hour": 8, "minute": 3}
